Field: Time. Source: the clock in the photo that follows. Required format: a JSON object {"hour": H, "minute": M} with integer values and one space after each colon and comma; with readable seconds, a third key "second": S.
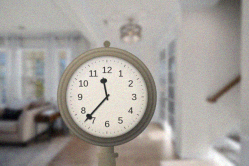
{"hour": 11, "minute": 37}
